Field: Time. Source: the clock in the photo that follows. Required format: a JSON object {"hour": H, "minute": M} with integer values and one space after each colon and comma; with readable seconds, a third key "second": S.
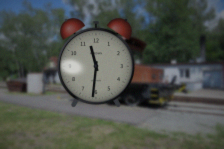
{"hour": 11, "minute": 31}
